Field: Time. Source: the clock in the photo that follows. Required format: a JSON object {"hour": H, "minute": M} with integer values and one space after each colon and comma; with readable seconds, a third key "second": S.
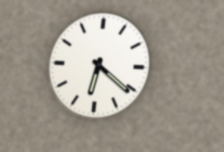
{"hour": 6, "minute": 21}
